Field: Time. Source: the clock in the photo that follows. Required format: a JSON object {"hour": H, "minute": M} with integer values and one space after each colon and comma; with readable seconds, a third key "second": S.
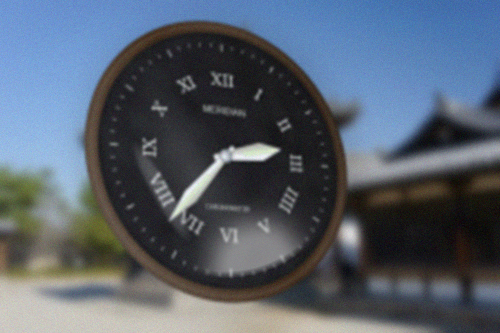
{"hour": 2, "minute": 37}
